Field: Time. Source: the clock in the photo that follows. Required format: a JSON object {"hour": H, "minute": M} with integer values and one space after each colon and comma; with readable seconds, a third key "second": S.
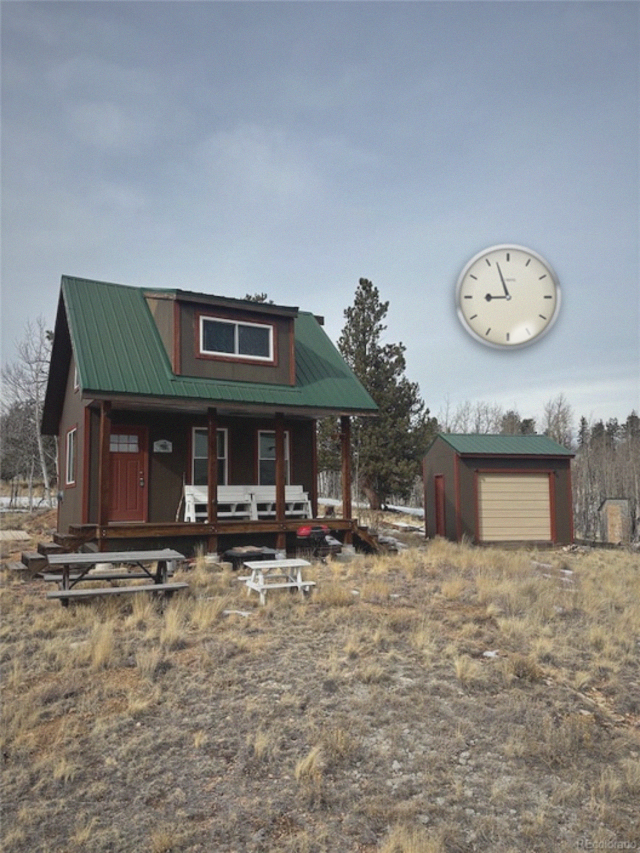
{"hour": 8, "minute": 57}
